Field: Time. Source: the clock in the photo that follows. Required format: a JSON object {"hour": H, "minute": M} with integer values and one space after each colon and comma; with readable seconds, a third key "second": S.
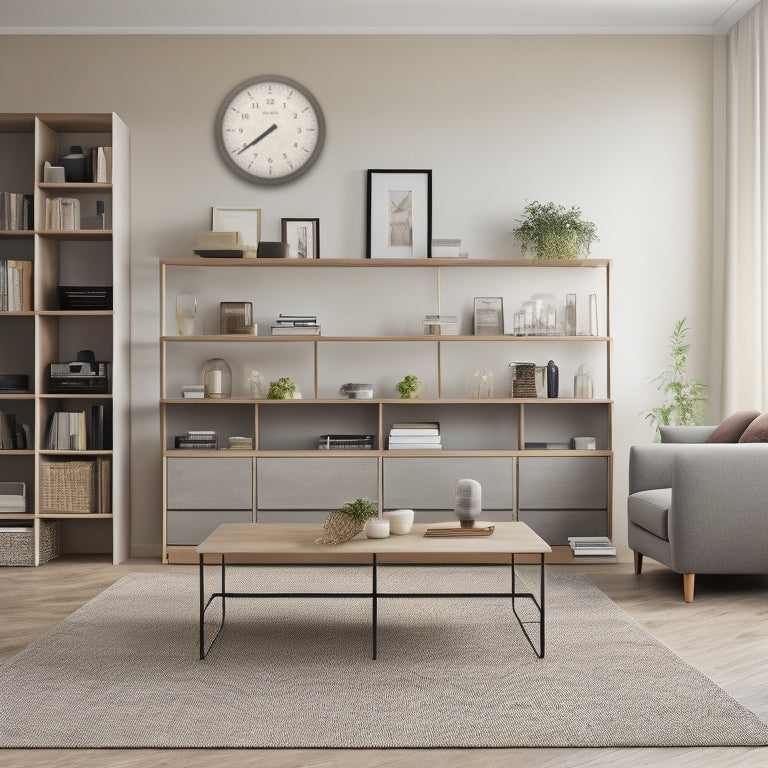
{"hour": 7, "minute": 39}
